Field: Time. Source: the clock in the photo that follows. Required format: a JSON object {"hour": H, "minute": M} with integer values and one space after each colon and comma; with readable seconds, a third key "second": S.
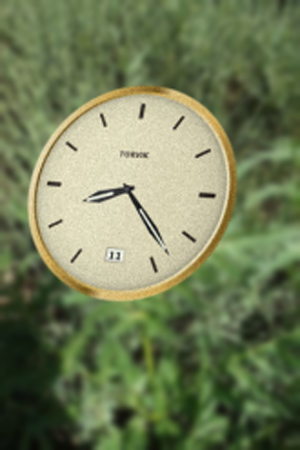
{"hour": 8, "minute": 23}
